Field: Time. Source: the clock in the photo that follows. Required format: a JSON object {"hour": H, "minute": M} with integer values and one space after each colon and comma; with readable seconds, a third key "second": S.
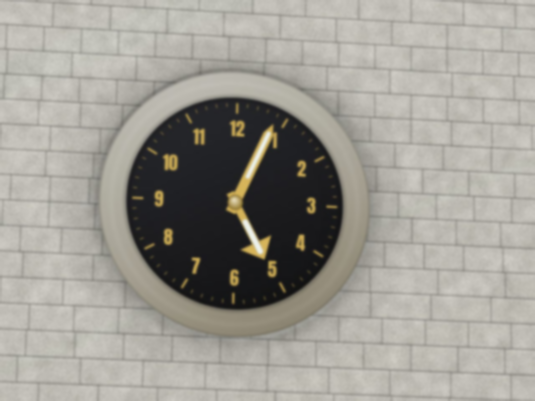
{"hour": 5, "minute": 4}
